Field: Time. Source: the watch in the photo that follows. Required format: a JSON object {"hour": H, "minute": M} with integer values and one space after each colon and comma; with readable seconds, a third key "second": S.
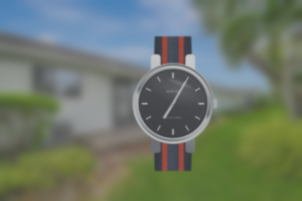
{"hour": 7, "minute": 5}
